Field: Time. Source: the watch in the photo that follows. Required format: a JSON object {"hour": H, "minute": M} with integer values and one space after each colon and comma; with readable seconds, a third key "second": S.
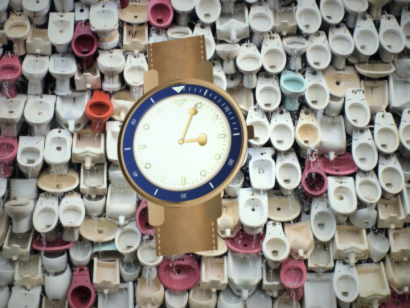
{"hour": 3, "minute": 4}
